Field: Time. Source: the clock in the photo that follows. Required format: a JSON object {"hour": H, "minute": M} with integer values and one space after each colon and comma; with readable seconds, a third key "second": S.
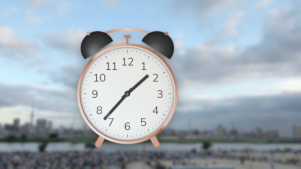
{"hour": 1, "minute": 37}
